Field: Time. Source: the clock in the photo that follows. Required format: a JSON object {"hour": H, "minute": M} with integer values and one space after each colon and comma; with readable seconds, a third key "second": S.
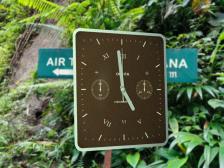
{"hour": 4, "minute": 59}
